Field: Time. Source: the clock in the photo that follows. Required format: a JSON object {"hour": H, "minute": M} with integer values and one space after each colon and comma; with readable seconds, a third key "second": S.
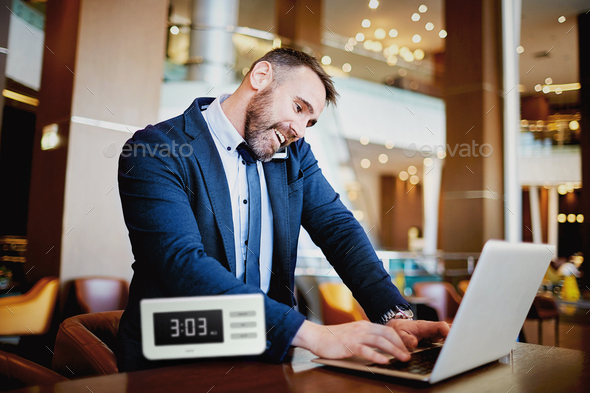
{"hour": 3, "minute": 3}
